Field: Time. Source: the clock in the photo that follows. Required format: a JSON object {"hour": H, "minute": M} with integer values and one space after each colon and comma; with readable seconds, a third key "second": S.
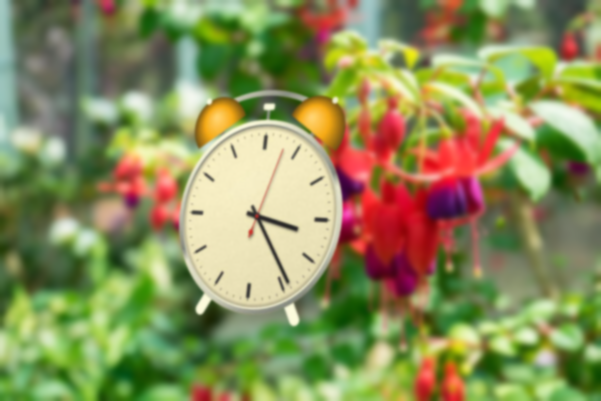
{"hour": 3, "minute": 24, "second": 3}
